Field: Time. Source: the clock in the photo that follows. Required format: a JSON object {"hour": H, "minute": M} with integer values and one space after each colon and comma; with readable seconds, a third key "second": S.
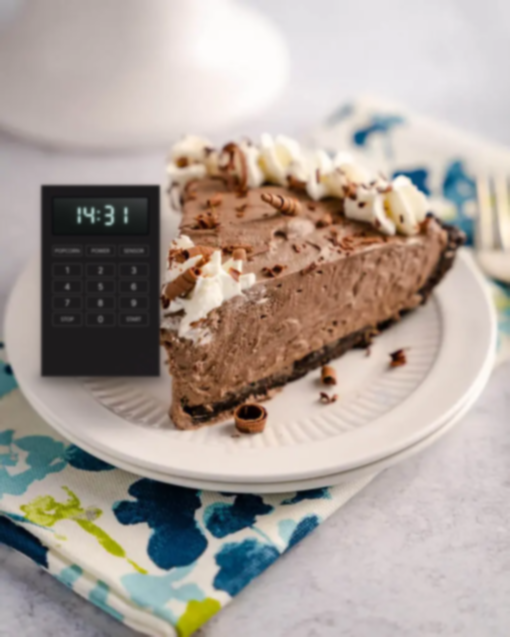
{"hour": 14, "minute": 31}
